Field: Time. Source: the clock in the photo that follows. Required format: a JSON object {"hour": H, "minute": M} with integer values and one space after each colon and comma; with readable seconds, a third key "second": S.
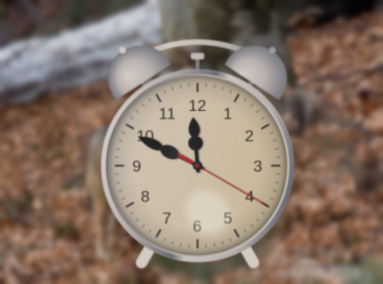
{"hour": 11, "minute": 49, "second": 20}
